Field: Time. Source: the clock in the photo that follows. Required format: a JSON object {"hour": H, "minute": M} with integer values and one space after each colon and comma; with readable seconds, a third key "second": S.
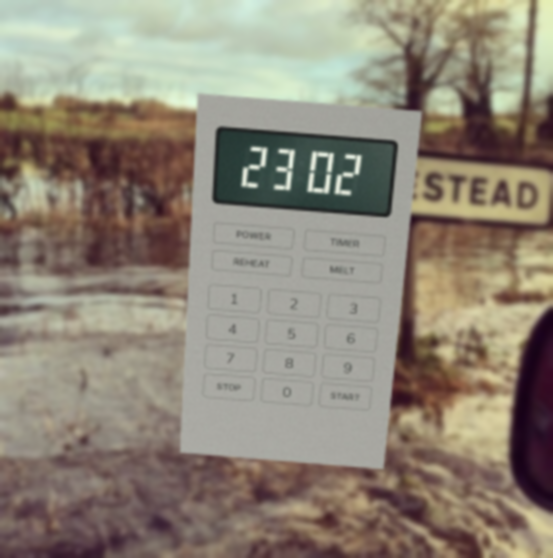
{"hour": 23, "minute": 2}
